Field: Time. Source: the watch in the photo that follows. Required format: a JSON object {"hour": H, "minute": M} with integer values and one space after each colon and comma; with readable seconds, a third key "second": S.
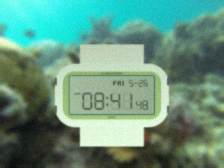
{"hour": 8, "minute": 41, "second": 48}
